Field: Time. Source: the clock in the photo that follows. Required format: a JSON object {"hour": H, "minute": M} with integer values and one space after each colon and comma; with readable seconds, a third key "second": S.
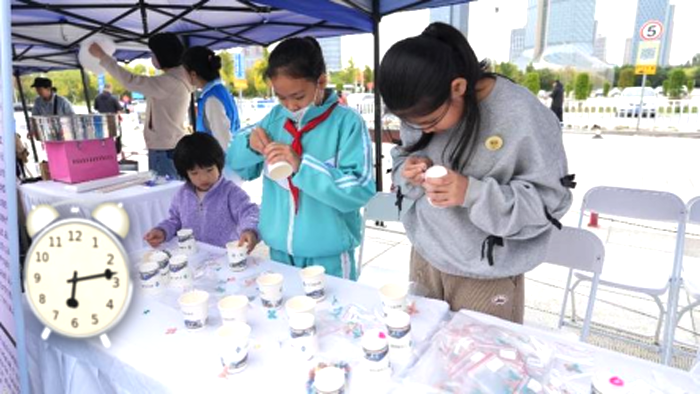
{"hour": 6, "minute": 13}
